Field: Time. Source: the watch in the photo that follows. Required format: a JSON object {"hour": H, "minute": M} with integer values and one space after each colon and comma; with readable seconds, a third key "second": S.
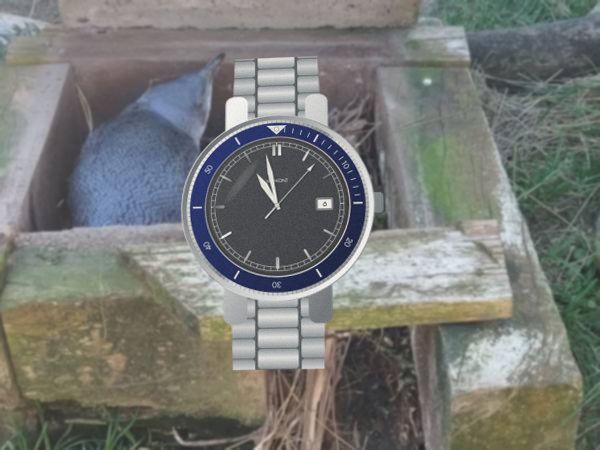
{"hour": 10, "minute": 58, "second": 7}
